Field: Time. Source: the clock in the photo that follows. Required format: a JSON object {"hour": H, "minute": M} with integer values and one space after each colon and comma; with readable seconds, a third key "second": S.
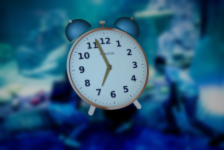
{"hour": 6, "minute": 57}
